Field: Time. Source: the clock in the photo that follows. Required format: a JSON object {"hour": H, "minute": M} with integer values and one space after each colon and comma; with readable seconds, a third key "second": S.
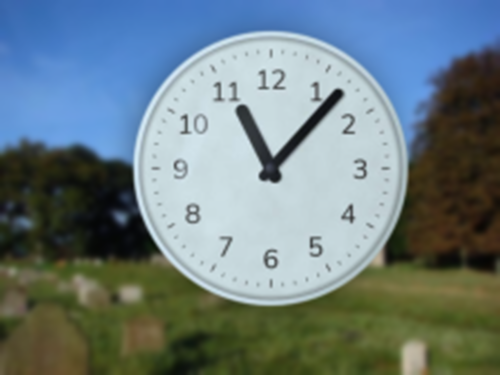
{"hour": 11, "minute": 7}
